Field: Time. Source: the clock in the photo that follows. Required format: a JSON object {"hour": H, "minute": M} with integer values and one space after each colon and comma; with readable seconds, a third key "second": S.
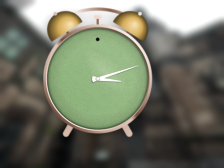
{"hour": 3, "minute": 12}
